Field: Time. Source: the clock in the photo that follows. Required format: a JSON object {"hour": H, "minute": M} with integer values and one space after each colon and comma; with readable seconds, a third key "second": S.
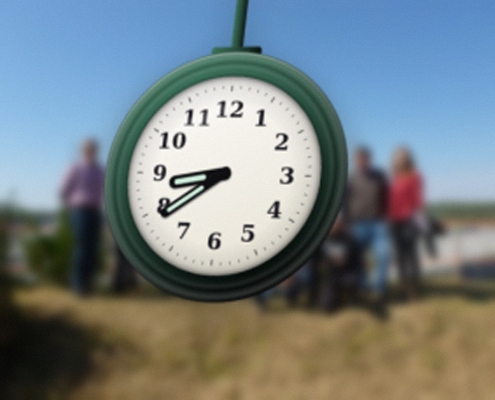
{"hour": 8, "minute": 39}
